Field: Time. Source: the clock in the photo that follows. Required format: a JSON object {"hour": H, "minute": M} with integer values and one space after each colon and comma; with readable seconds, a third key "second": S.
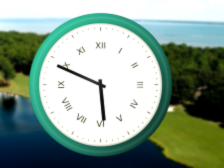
{"hour": 5, "minute": 49}
